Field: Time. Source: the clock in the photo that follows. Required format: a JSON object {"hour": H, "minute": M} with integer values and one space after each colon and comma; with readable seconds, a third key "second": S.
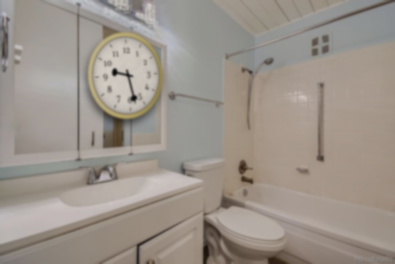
{"hour": 9, "minute": 28}
